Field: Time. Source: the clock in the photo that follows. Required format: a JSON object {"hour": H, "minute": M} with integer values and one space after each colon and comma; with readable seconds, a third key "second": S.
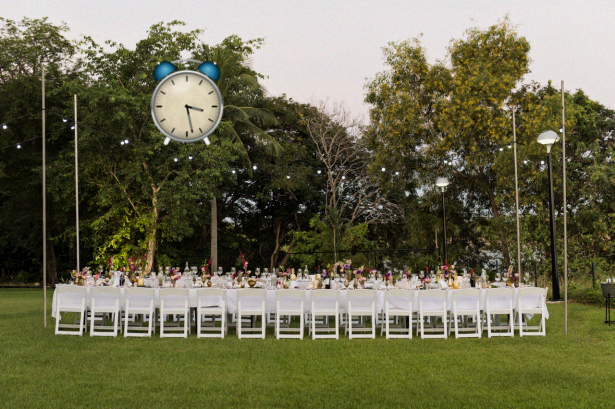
{"hour": 3, "minute": 28}
